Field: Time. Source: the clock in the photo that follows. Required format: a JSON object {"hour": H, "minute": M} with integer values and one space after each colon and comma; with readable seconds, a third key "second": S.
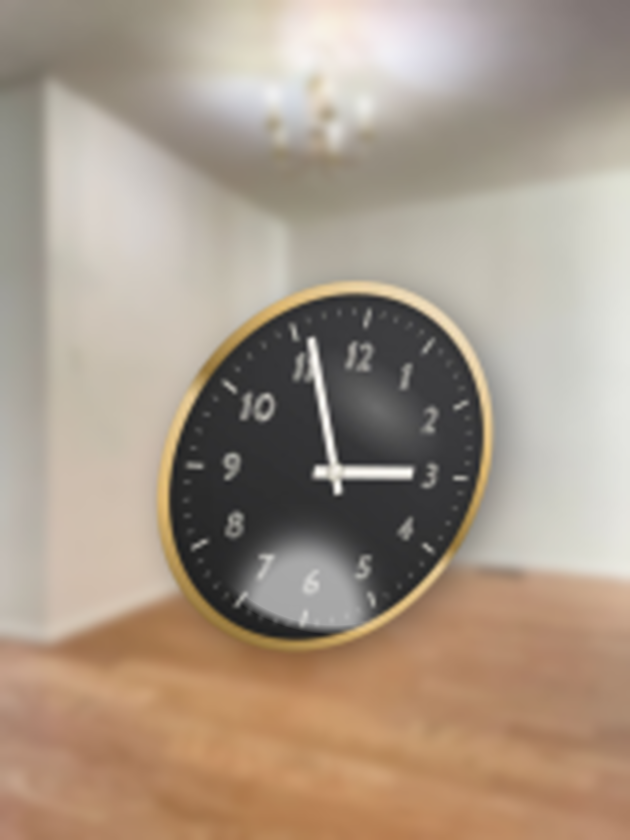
{"hour": 2, "minute": 56}
